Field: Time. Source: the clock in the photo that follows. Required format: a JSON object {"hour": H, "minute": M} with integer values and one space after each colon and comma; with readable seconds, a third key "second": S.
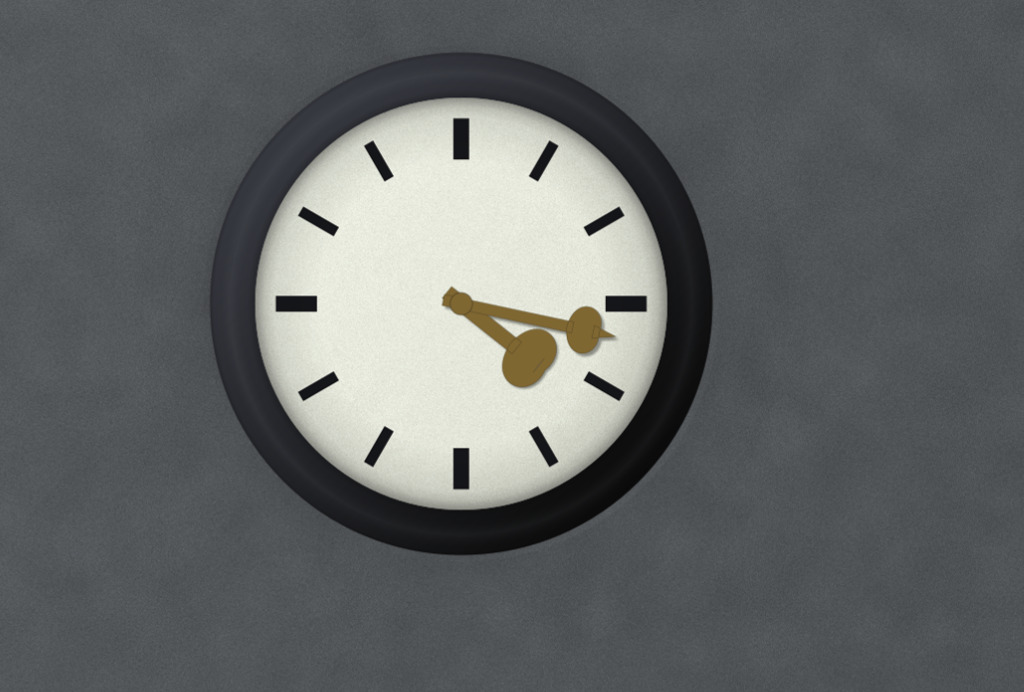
{"hour": 4, "minute": 17}
